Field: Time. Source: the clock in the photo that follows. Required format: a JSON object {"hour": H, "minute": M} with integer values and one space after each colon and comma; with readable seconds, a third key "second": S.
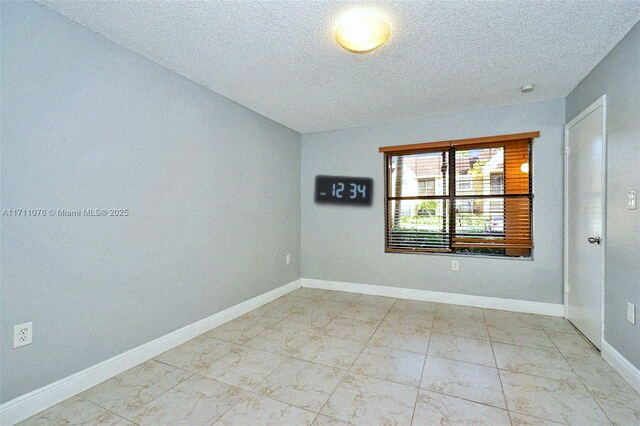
{"hour": 12, "minute": 34}
